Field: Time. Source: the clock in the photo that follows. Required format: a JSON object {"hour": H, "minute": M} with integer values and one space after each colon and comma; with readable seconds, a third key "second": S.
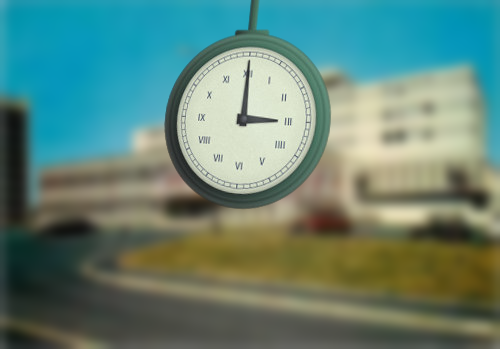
{"hour": 3, "minute": 0}
